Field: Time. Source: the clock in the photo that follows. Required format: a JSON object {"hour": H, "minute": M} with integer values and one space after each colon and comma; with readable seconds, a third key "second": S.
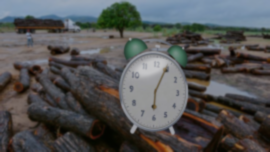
{"hour": 6, "minute": 4}
